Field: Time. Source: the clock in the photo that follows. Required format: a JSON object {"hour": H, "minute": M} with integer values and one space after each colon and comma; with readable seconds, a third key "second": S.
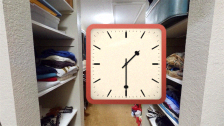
{"hour": 1, "minute": 30}
